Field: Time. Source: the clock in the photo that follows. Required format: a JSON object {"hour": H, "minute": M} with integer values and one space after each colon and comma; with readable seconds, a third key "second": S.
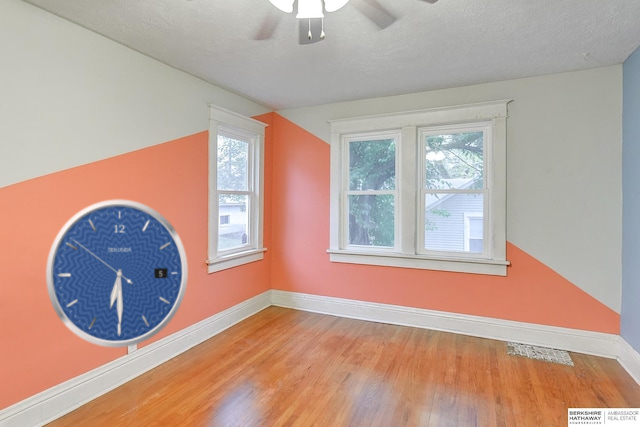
{"hour": 6, "minute": 29, "second": 51}
